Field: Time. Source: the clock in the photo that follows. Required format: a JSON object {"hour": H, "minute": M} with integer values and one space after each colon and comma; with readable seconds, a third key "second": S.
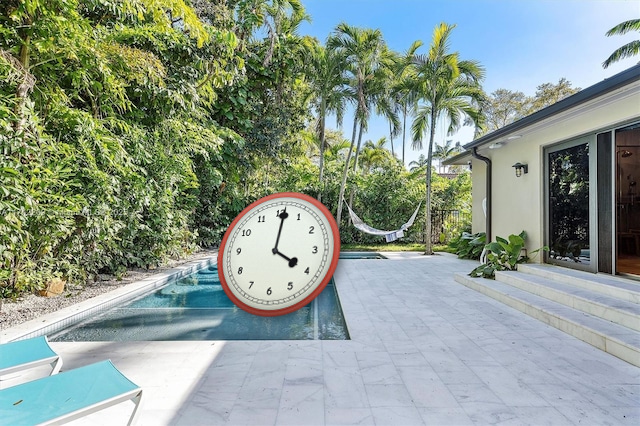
{"hour": 4, "minute": 1}
